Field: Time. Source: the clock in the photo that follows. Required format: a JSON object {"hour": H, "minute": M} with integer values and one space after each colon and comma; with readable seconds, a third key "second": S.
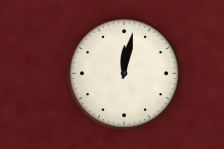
{"hour": 12, "minute": 2}
